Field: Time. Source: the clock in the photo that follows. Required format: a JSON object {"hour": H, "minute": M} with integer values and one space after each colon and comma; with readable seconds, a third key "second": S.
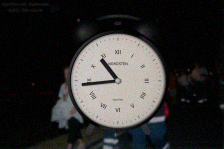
{"hour": 10, "minute": 44}
